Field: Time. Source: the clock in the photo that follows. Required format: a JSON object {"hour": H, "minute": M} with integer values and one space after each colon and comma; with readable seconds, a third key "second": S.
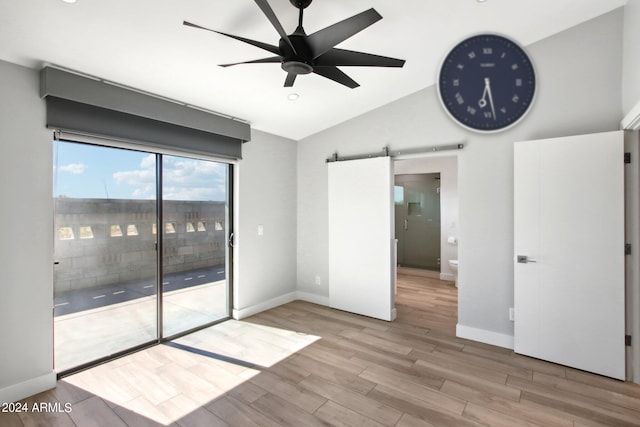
{"hour": 6, "minute": 28}
